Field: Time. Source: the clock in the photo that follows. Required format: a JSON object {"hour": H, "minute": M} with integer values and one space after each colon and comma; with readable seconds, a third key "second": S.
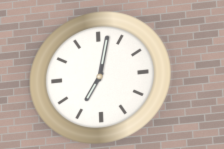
{"hour": 7, "minute": 2}
